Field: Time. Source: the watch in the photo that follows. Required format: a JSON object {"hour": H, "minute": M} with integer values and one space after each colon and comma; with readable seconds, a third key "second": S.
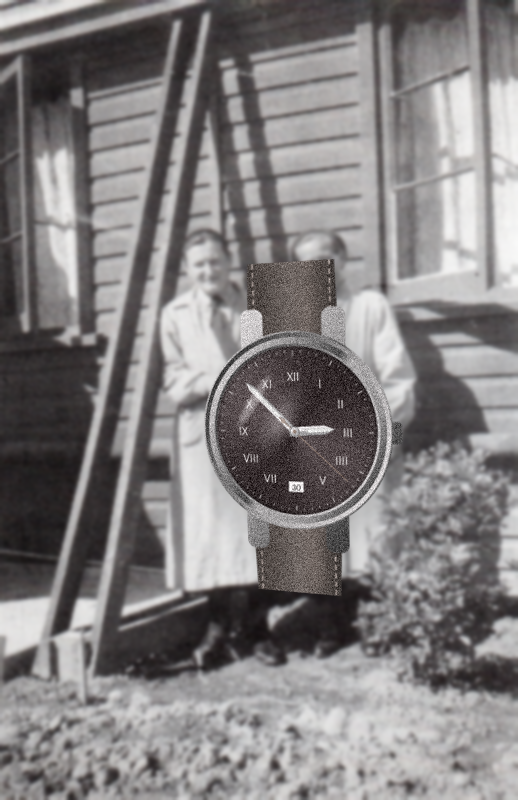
{"hour": 2, "minute": 52, "second": 22}
